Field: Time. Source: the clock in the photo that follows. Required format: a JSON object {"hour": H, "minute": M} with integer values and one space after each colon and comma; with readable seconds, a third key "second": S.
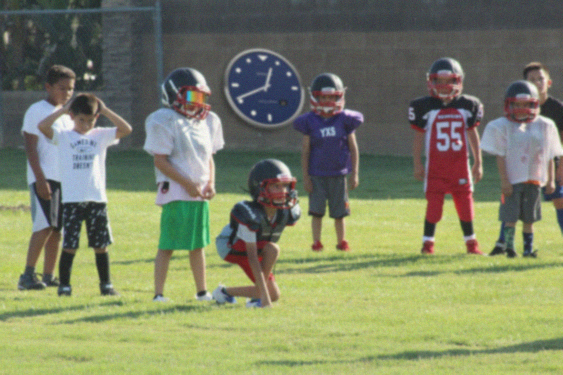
{"hour": 12, "minute": 41}
